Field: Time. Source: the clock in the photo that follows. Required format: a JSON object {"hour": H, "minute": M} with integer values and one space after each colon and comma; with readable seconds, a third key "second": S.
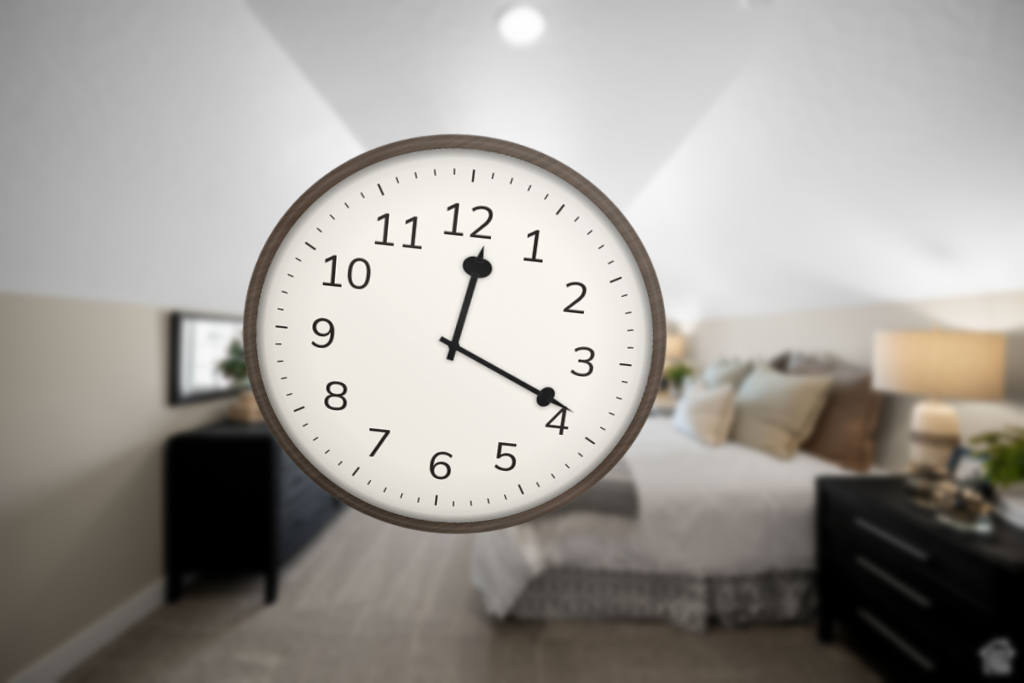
{"hour": 12, "minute": 19}
